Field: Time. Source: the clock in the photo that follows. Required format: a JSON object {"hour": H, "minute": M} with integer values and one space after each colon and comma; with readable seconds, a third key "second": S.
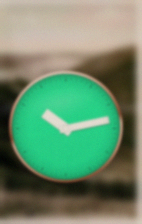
{"hour": 10, "minute": 13}
